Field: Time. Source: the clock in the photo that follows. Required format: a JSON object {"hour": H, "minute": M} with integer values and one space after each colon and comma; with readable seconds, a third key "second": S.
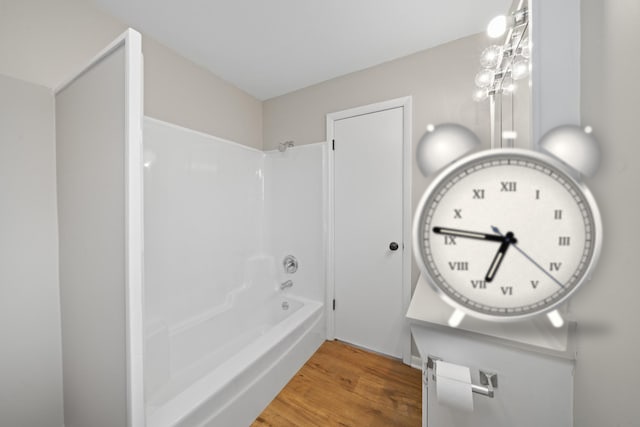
{"hour": 6, "minute": 46, "second": 22}
